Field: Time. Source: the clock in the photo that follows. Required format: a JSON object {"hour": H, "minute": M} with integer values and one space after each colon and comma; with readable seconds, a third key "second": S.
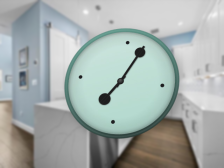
{"hour": 7, "minute": 4}
